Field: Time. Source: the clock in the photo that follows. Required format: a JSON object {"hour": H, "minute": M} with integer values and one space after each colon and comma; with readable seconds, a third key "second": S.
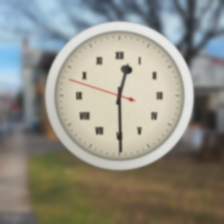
{"hour": 12, "minute": 29, "second": 48}
